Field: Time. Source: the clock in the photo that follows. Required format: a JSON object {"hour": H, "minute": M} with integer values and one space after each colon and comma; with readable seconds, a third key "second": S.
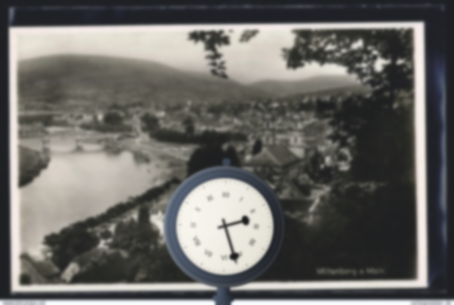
{"hour": 2, "minute": 27}
